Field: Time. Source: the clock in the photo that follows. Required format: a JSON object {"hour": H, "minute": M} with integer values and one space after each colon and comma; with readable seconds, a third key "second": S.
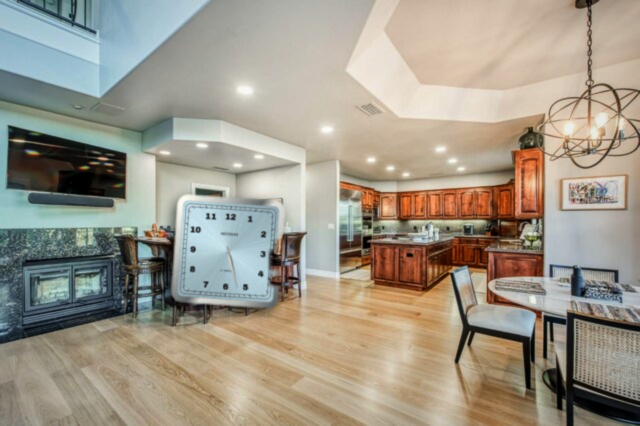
{"hour": 5, "minute": 27}
